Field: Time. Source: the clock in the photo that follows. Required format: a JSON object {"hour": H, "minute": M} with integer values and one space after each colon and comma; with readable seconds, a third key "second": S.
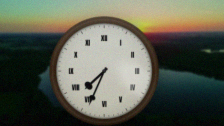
{"hour": 7, "minute": 34}
